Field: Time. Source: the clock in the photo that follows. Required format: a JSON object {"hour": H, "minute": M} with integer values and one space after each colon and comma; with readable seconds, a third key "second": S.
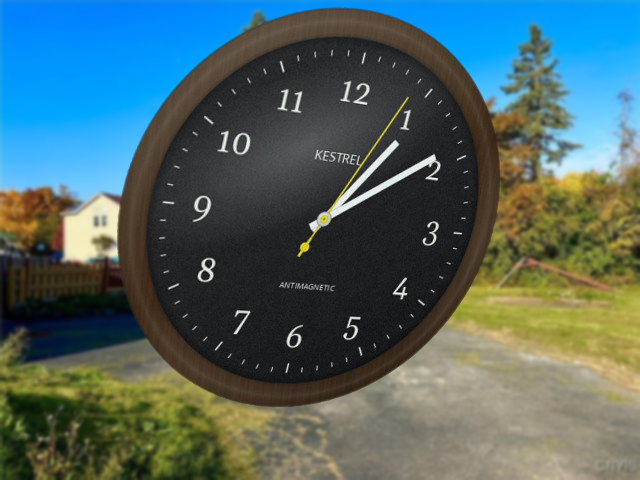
{"hour": 1, "minute": 9, "second": 4}
